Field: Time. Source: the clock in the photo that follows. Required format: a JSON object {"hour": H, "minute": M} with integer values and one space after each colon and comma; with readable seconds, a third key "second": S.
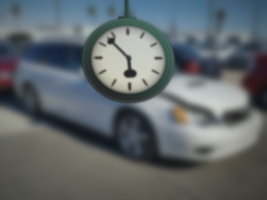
{"hour": 5, "minute": 53}
